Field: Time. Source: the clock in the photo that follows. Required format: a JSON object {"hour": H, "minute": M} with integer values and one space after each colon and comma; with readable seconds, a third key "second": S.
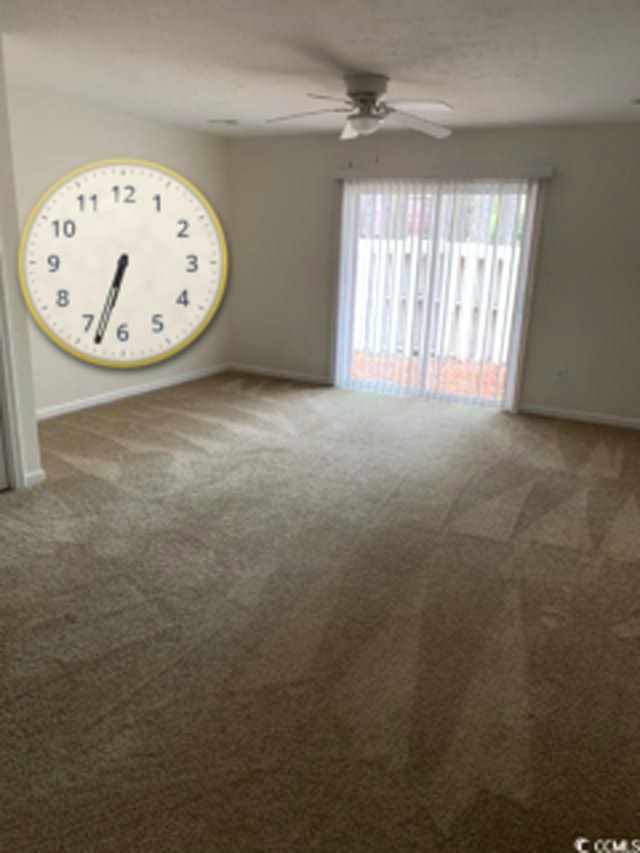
{"hour": 6, "minute": 33}
